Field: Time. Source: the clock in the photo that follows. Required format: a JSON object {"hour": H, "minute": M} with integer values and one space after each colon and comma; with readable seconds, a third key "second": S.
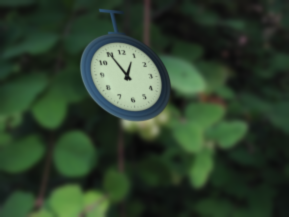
{"hour": 12, "minute": 55}
